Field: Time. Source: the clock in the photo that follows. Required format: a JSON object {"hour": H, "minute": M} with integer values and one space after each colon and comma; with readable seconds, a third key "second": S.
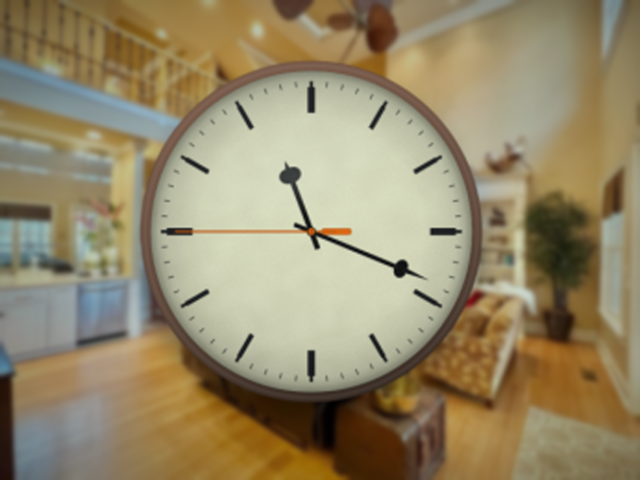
{"hour": 11, "minute": 18, "second": 45}
